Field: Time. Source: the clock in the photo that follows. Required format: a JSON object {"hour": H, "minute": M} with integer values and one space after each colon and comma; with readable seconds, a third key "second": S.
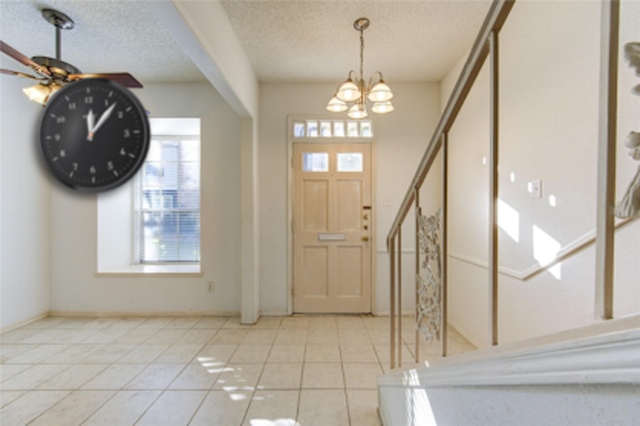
{"hour": 12, "minute": 7}
